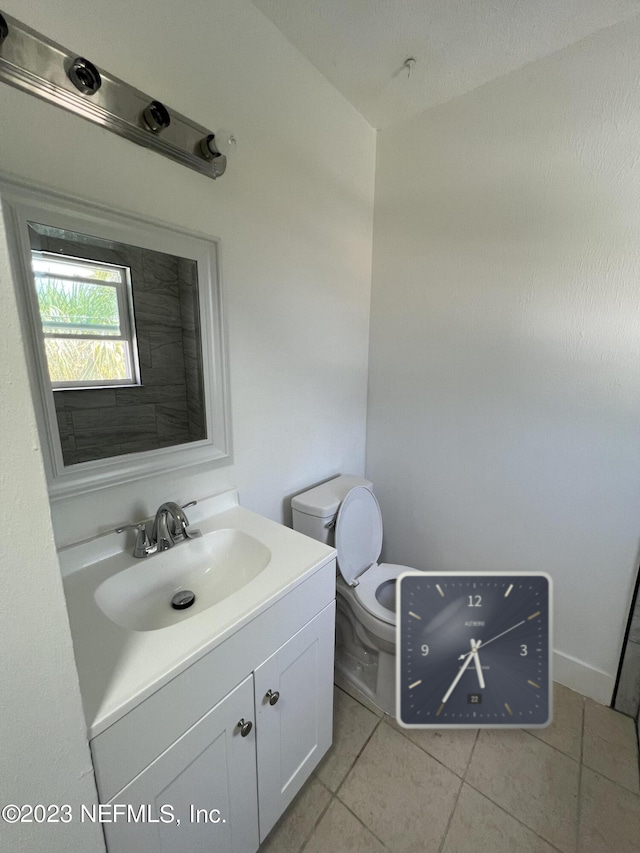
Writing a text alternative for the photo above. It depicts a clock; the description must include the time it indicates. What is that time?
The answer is 5:35:10
